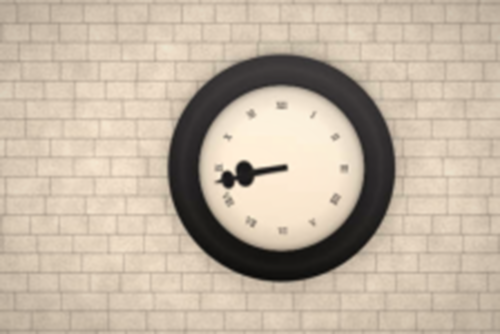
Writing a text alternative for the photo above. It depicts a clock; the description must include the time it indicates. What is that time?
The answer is 8:43
